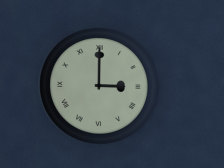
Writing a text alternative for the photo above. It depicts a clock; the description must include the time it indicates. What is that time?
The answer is 3:00
